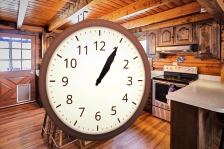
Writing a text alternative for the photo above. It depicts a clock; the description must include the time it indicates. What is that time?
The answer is 1:05
